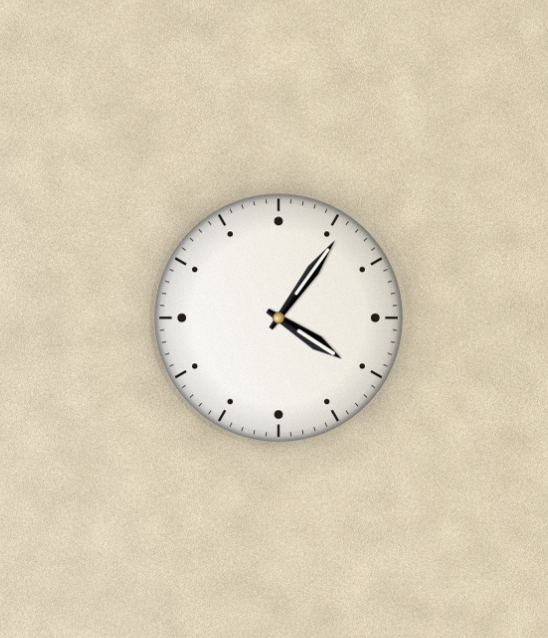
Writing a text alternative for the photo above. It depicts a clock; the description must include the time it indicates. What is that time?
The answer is 4:06
